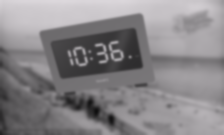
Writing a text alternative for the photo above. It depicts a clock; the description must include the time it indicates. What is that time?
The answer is 10:36
